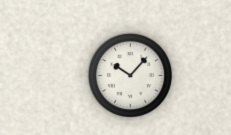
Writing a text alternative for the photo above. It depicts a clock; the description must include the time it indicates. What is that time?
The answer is 10:07
